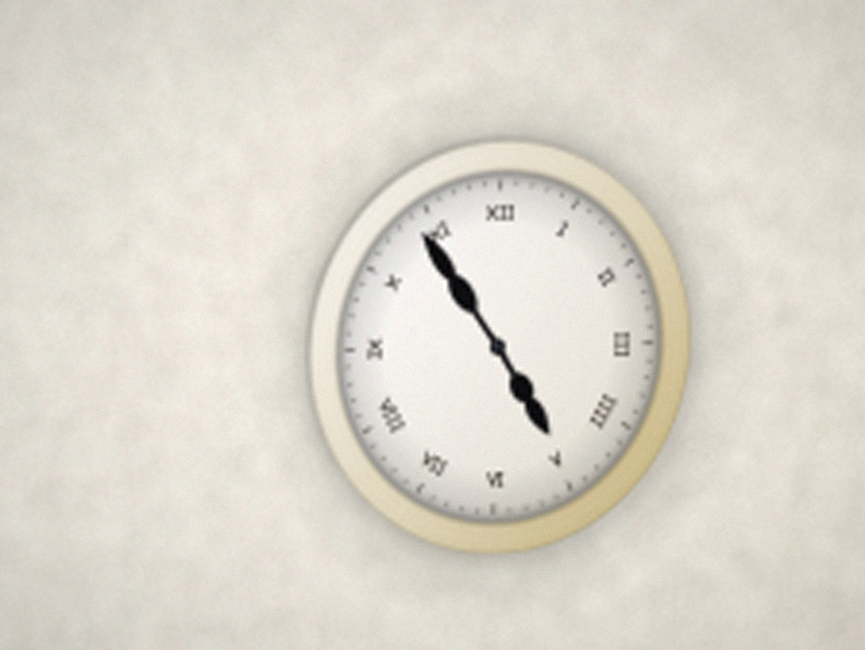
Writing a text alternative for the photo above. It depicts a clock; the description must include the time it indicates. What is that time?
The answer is 4:54
